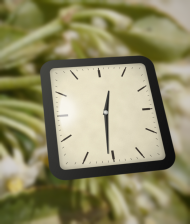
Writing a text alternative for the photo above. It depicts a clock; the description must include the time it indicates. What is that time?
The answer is 12:31
